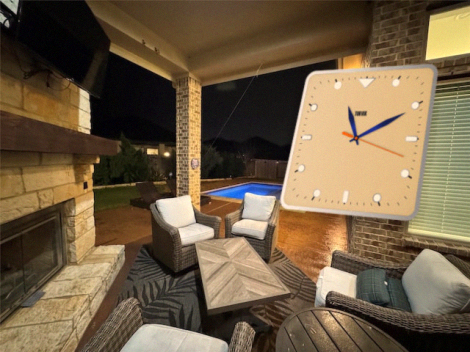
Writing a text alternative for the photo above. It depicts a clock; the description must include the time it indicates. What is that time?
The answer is 11:10:18
